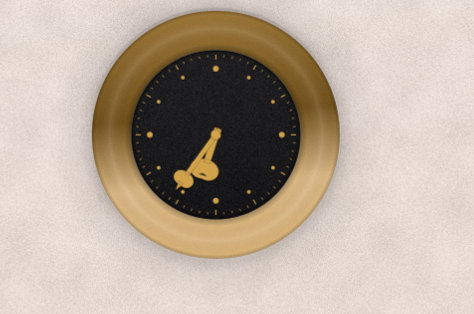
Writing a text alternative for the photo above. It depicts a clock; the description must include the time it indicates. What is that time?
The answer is 6:36
